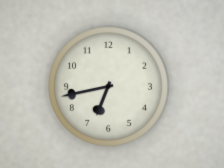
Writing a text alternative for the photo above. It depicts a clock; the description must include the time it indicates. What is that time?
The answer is 6:43
